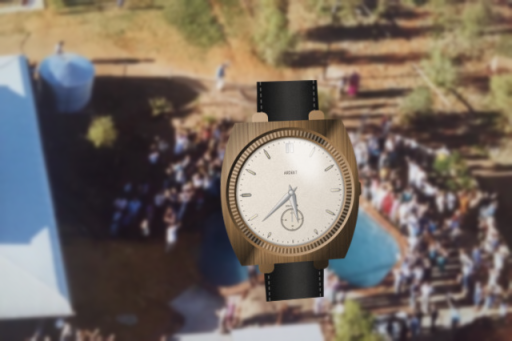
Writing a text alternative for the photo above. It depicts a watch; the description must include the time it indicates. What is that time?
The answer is 5:38
